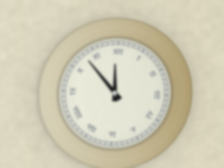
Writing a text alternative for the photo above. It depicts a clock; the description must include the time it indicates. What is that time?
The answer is 11:53
